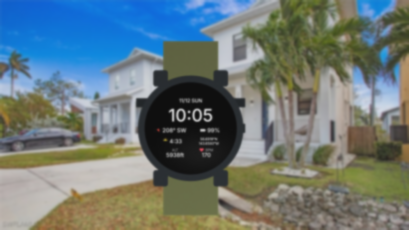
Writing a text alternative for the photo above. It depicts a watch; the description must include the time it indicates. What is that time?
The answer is 10:05
